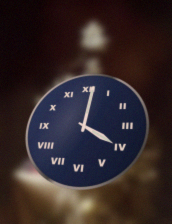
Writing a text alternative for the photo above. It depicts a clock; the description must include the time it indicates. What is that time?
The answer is 4:01
